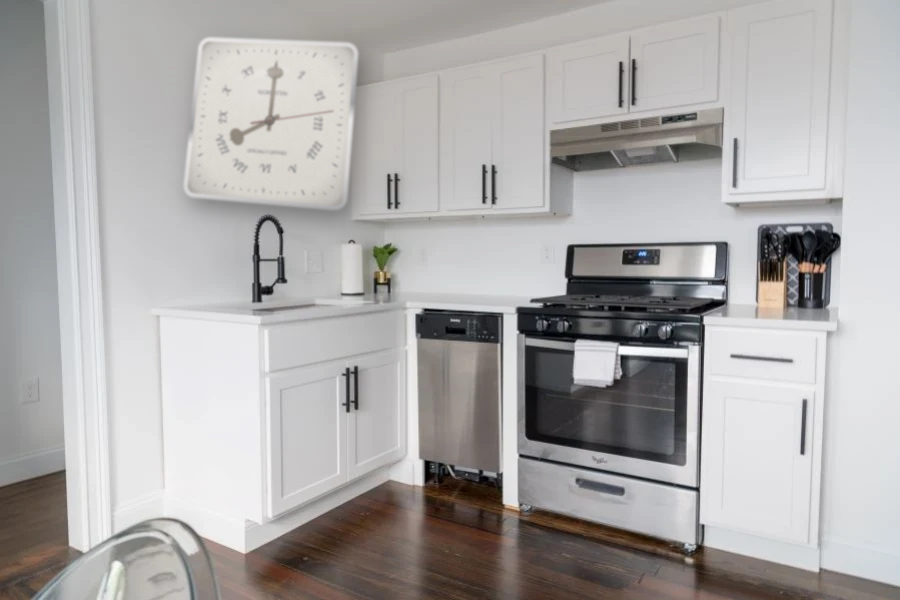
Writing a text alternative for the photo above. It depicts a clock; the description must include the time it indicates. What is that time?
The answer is 8:00:13
